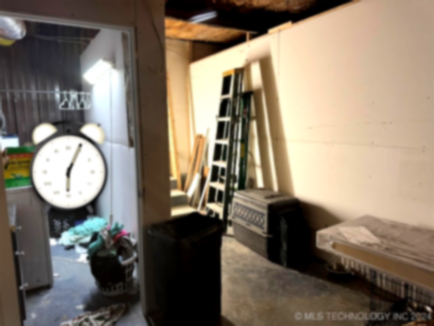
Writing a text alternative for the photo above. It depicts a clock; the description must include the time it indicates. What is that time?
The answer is 6:04
